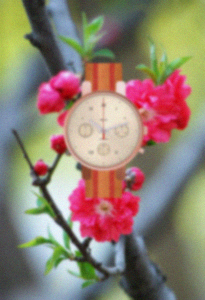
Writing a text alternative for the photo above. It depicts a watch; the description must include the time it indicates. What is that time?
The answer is 10:12
